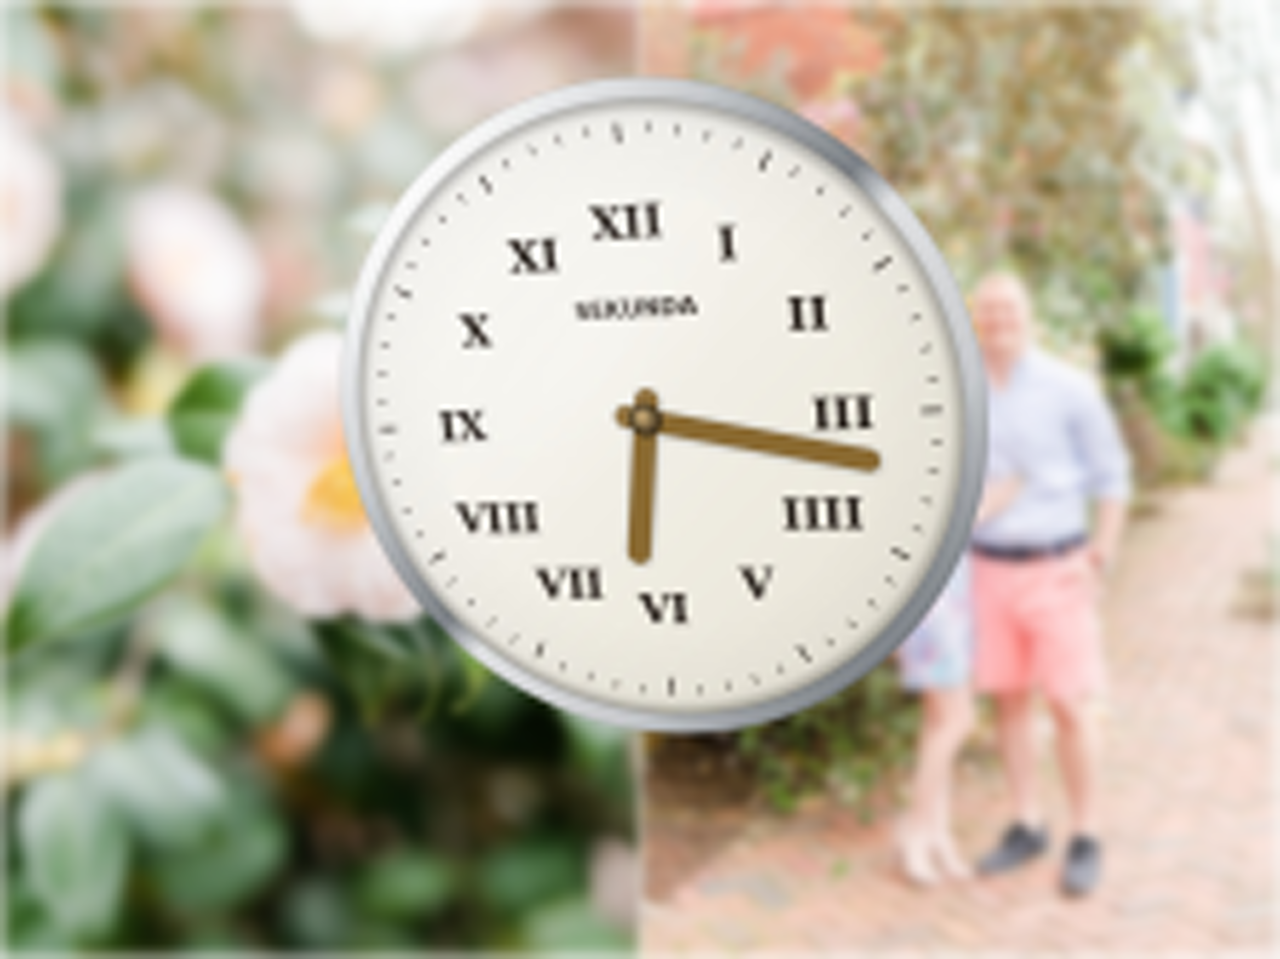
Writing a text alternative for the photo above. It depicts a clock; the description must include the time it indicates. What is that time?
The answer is 6:17
